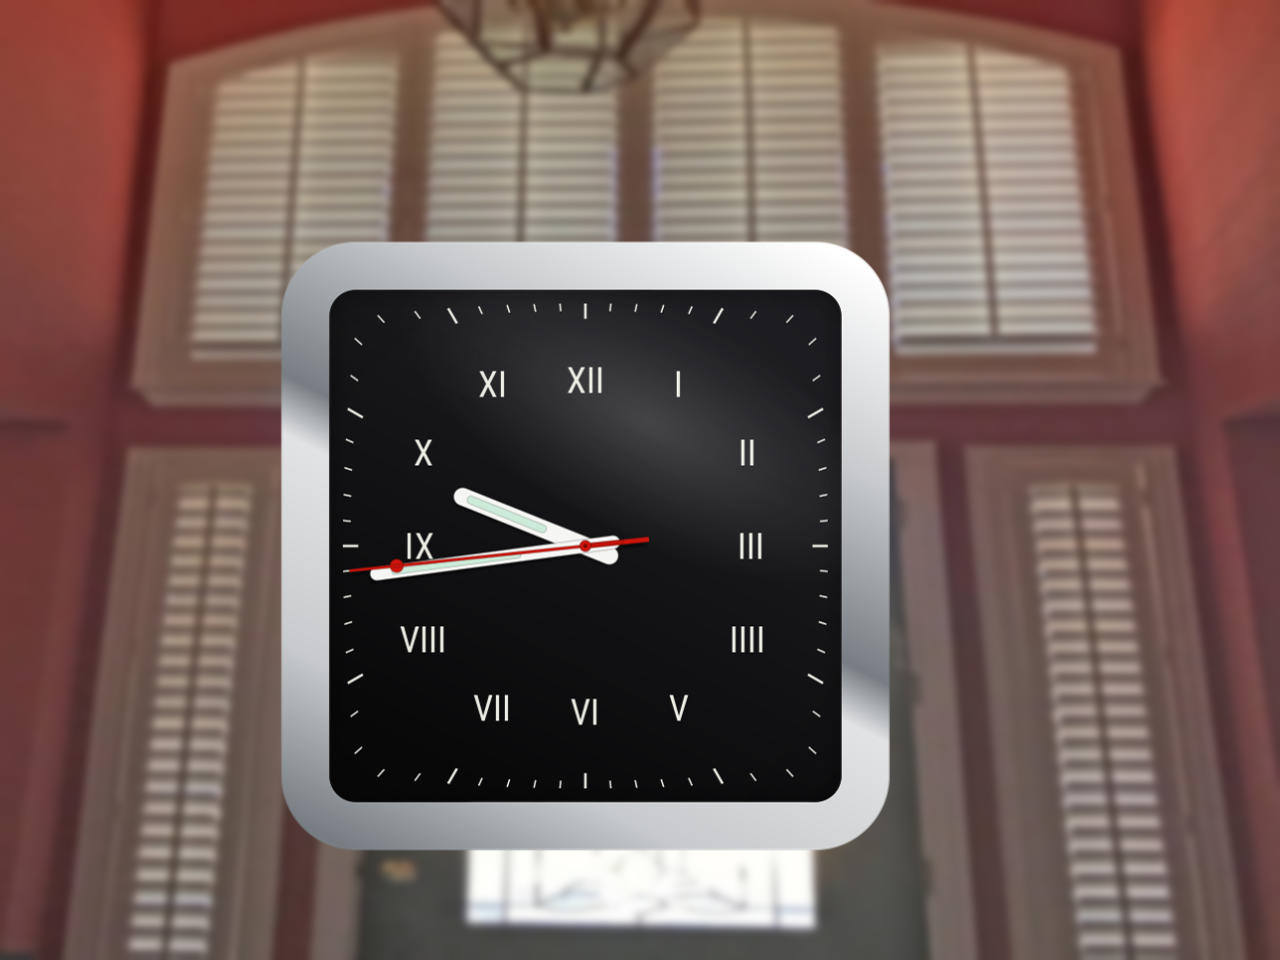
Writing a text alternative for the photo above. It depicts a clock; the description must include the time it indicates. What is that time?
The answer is 9:43:44
